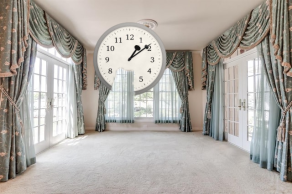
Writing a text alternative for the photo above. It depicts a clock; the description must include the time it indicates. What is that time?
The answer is 1:09
